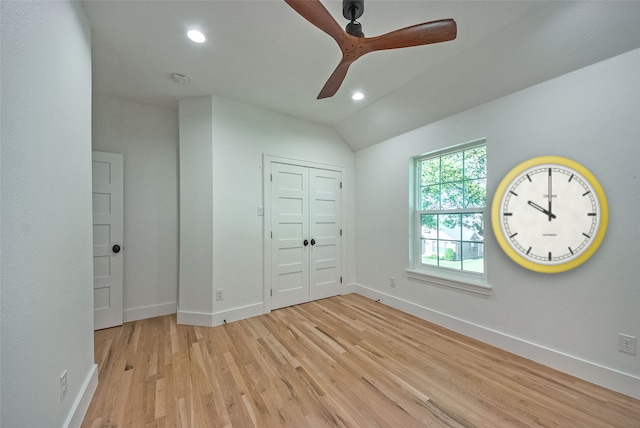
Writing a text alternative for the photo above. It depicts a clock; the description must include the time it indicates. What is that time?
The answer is 10:00
